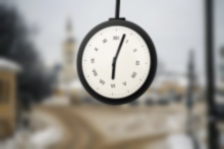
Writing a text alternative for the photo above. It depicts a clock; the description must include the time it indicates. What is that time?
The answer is 6:03
